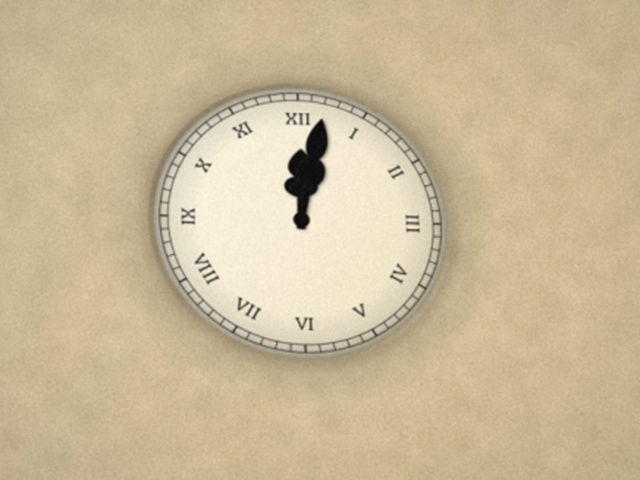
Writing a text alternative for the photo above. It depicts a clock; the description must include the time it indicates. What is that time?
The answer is 12:02
